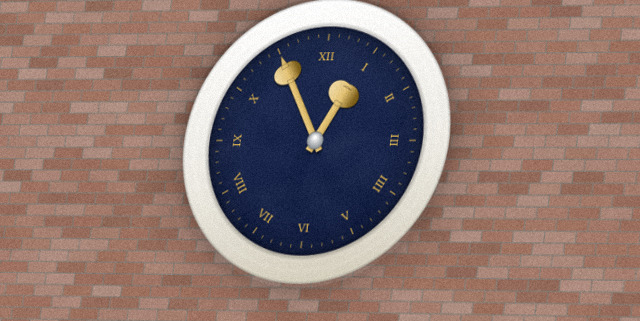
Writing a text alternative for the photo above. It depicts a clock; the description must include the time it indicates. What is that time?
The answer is 12:55
